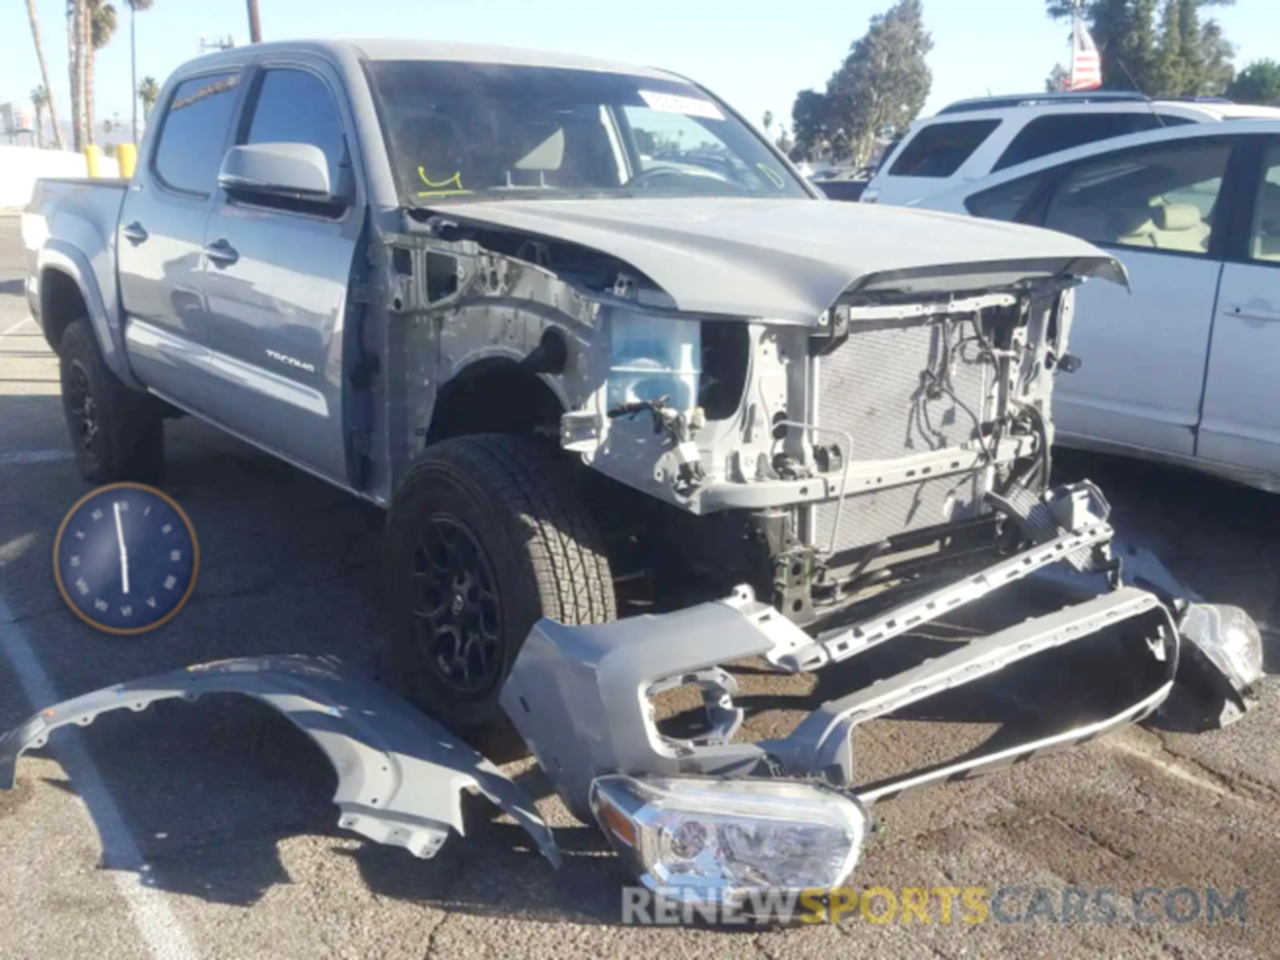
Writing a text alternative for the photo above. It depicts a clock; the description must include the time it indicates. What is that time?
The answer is 5:59
